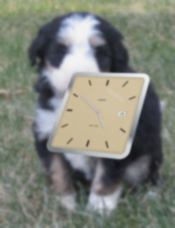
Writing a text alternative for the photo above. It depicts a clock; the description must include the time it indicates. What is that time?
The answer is 4:51
